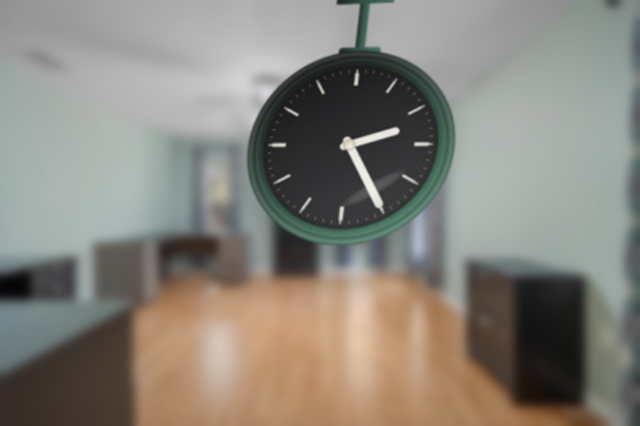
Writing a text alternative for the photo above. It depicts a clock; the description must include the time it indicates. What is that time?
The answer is 2:25
